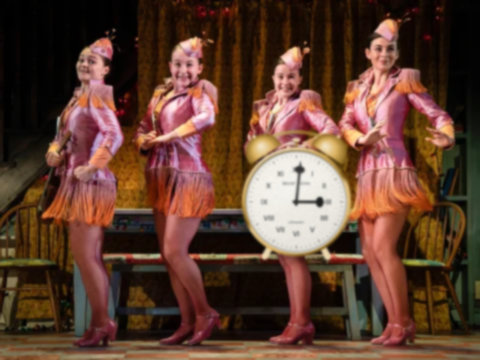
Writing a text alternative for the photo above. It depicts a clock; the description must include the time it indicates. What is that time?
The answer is 3:01
